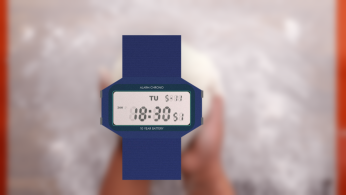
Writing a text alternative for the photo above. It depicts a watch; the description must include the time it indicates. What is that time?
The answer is 18:30:51
